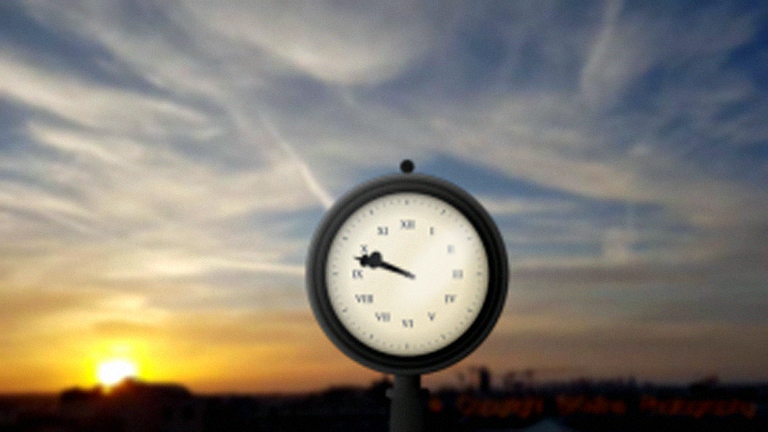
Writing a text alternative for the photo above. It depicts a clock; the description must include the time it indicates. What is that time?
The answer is 9:48
